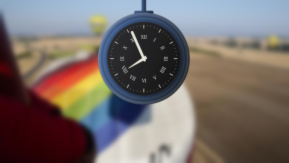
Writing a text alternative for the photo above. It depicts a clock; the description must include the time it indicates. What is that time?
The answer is 7:56
